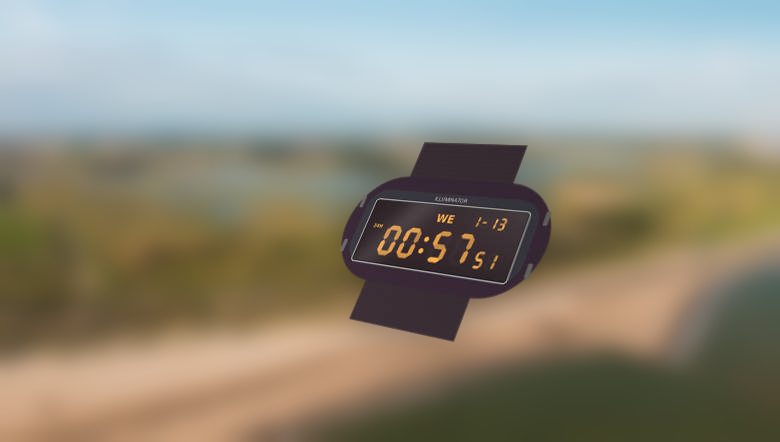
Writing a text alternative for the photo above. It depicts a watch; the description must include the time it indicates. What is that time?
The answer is 0:57:51
